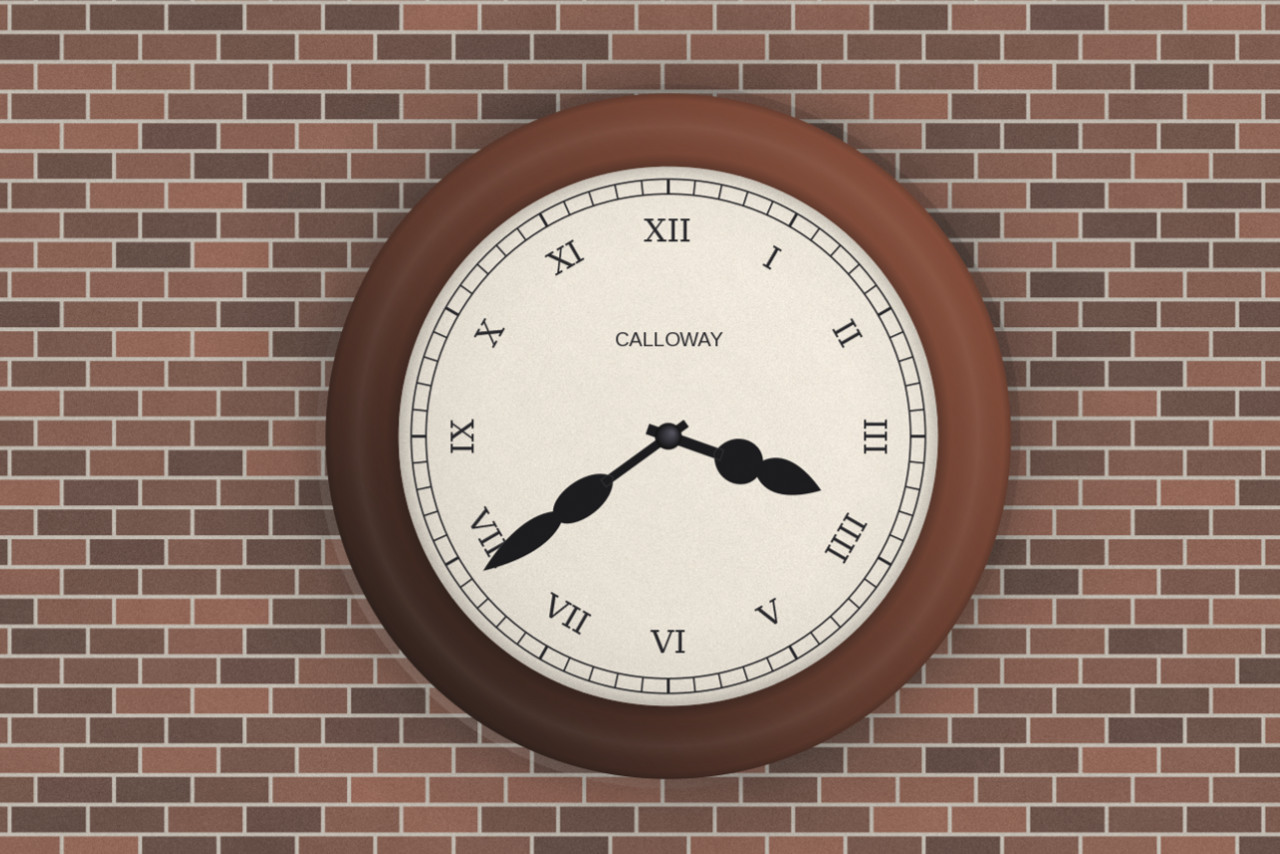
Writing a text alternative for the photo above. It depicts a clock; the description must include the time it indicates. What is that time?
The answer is 3:39
